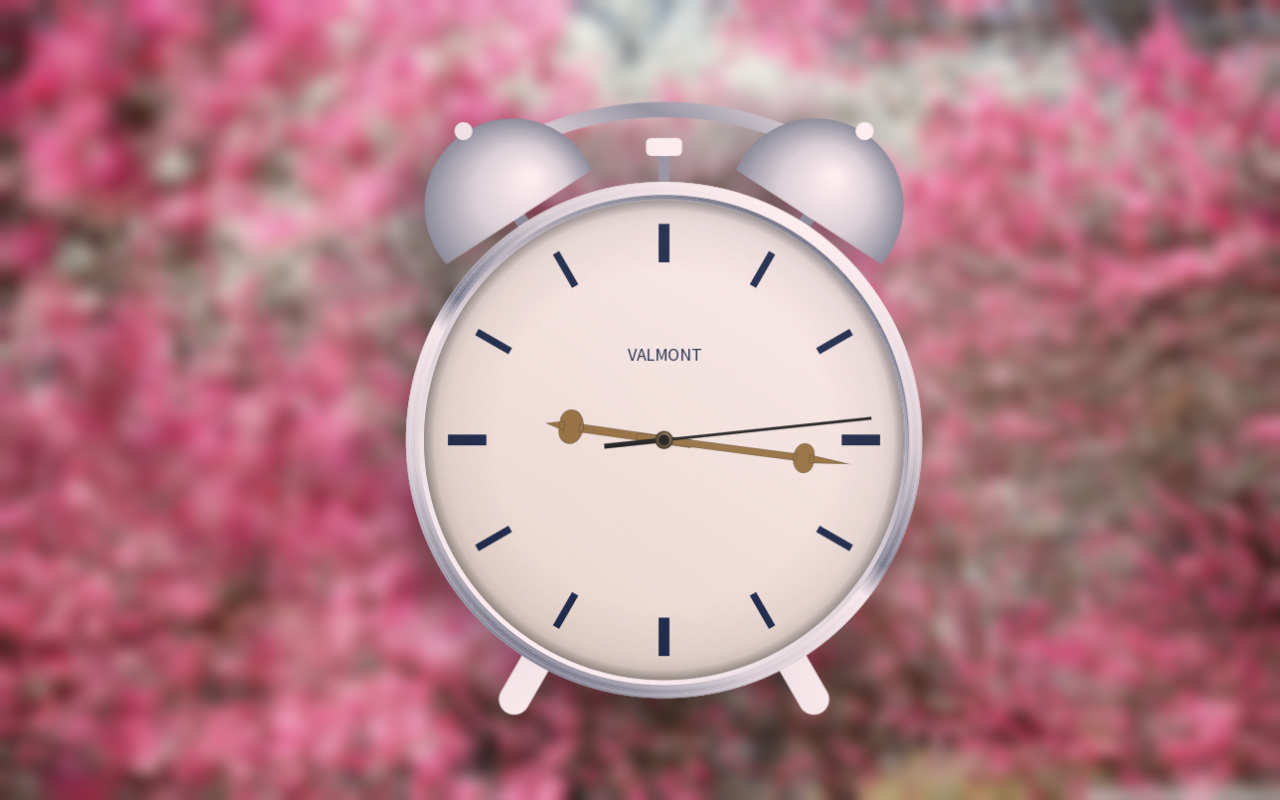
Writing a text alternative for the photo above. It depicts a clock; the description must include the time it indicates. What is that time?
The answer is 9:16:14
